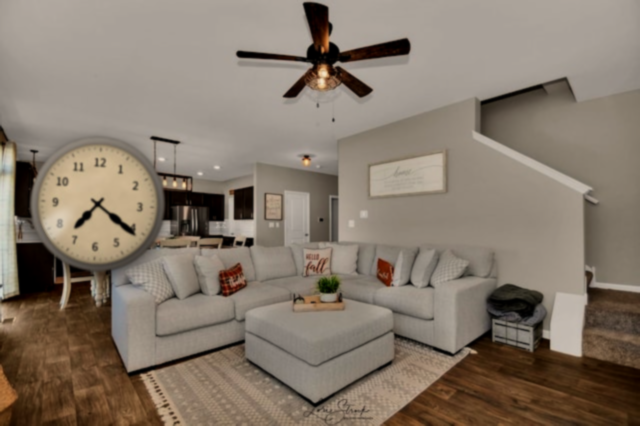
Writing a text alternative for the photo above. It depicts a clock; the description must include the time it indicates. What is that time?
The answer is 7:21
